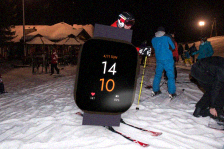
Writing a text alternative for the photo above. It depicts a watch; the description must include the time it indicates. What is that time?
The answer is 14:10
